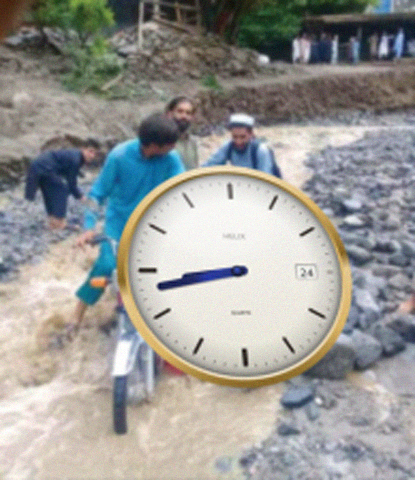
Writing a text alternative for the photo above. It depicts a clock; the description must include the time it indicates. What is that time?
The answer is 8:43
